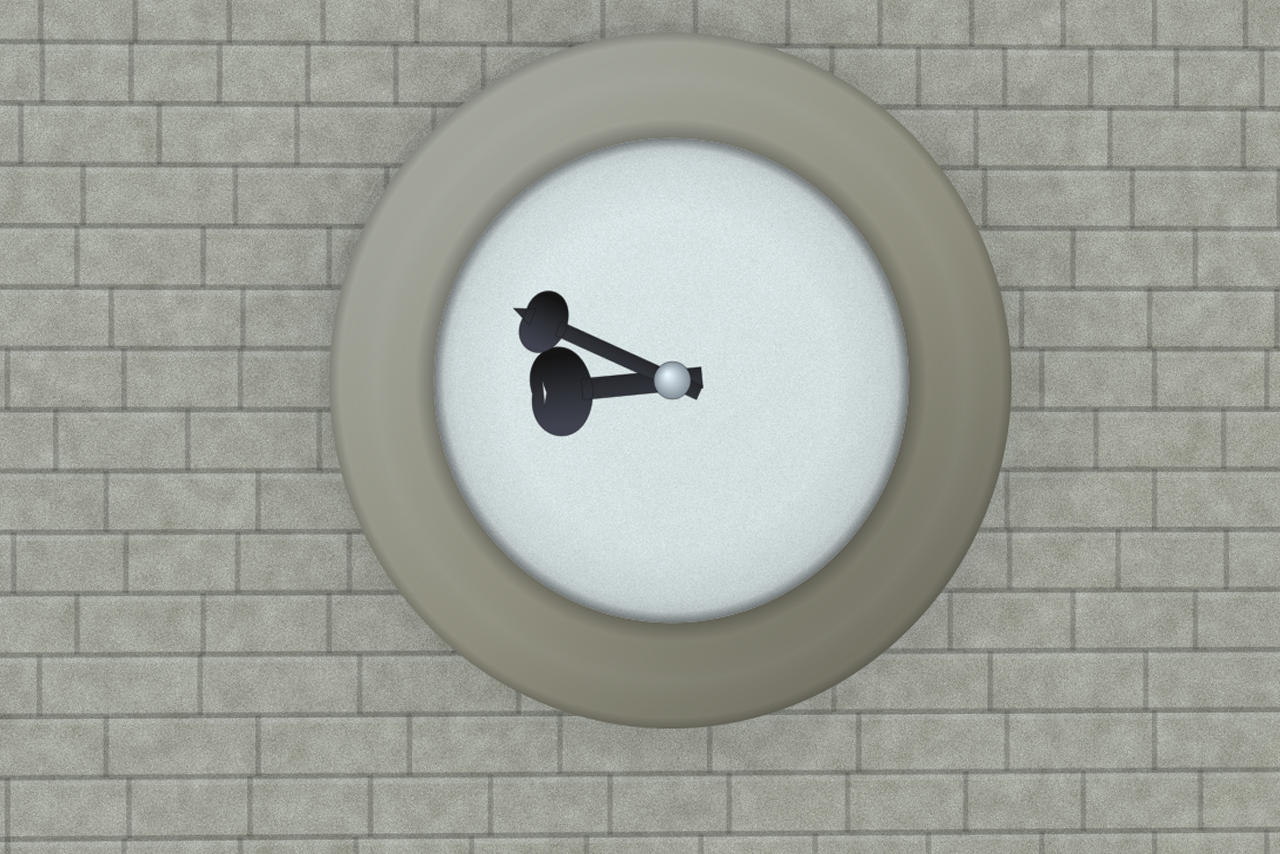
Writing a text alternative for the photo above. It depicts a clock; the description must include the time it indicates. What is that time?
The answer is 8:49
